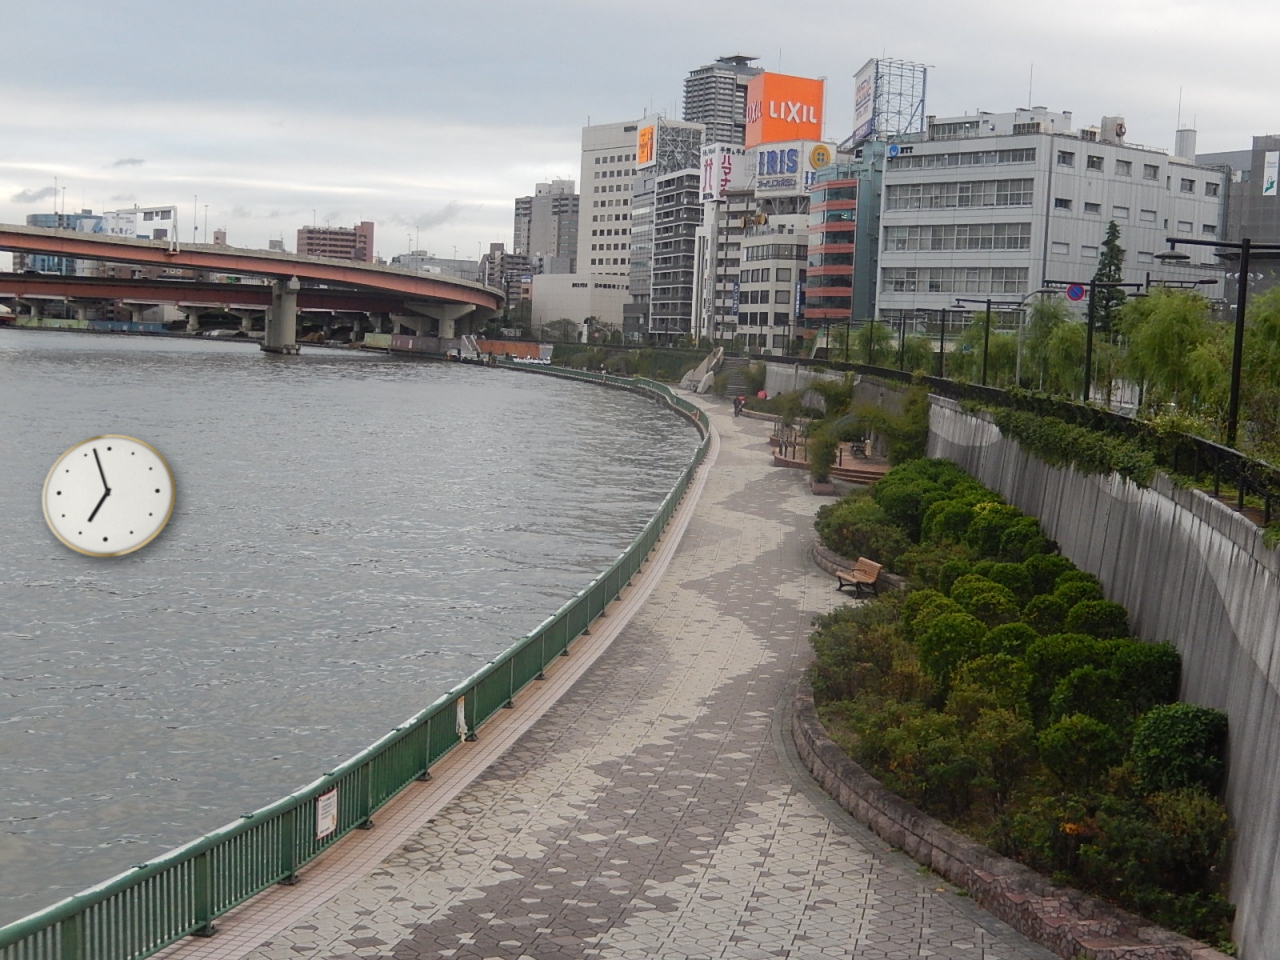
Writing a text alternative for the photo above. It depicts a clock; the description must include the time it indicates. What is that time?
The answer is 6:57
